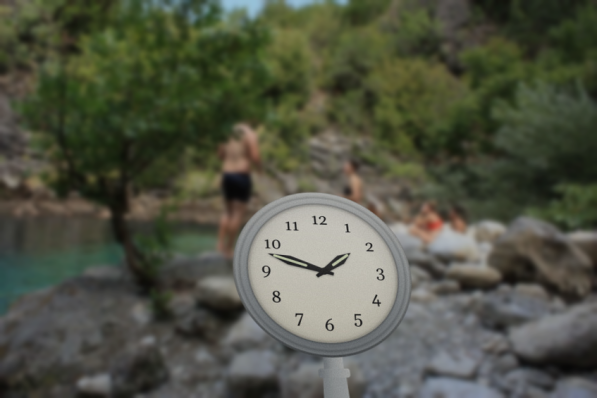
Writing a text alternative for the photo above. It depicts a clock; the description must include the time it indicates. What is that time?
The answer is 1:48
